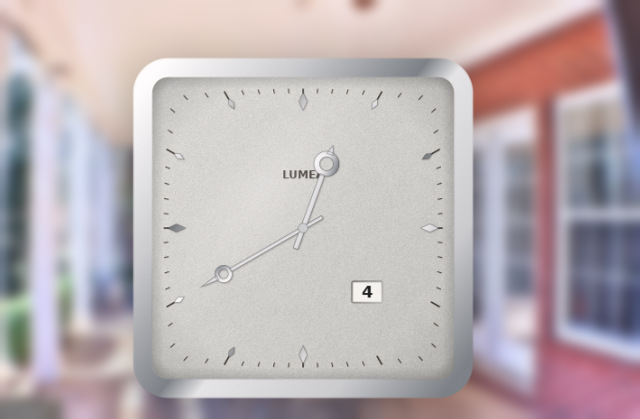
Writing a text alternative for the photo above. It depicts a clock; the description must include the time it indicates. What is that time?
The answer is 12:40
